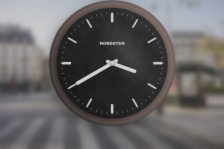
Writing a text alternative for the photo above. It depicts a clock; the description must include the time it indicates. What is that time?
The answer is 3:40
